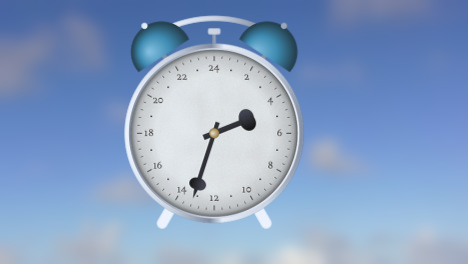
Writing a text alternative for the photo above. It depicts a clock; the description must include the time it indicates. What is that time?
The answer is 4:33
